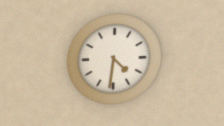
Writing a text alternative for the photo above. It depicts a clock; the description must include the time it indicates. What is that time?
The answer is 4:31
